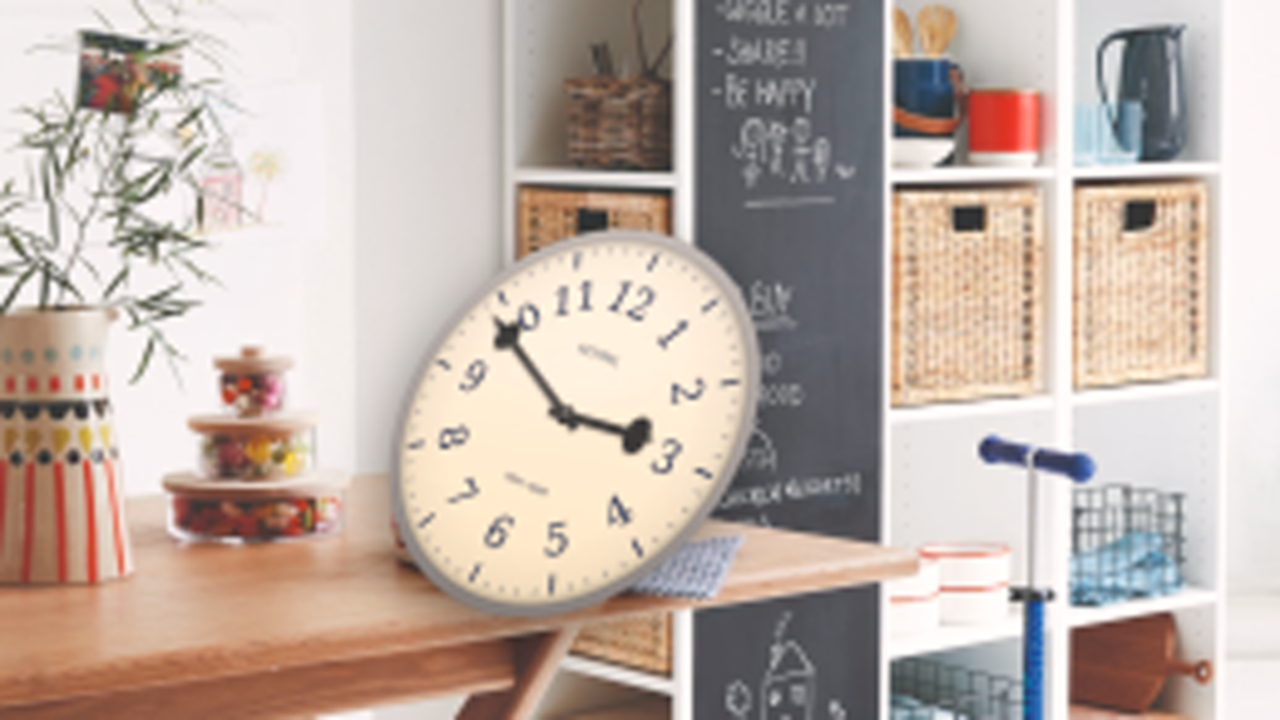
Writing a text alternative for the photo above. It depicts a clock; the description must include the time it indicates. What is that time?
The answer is 2:49
